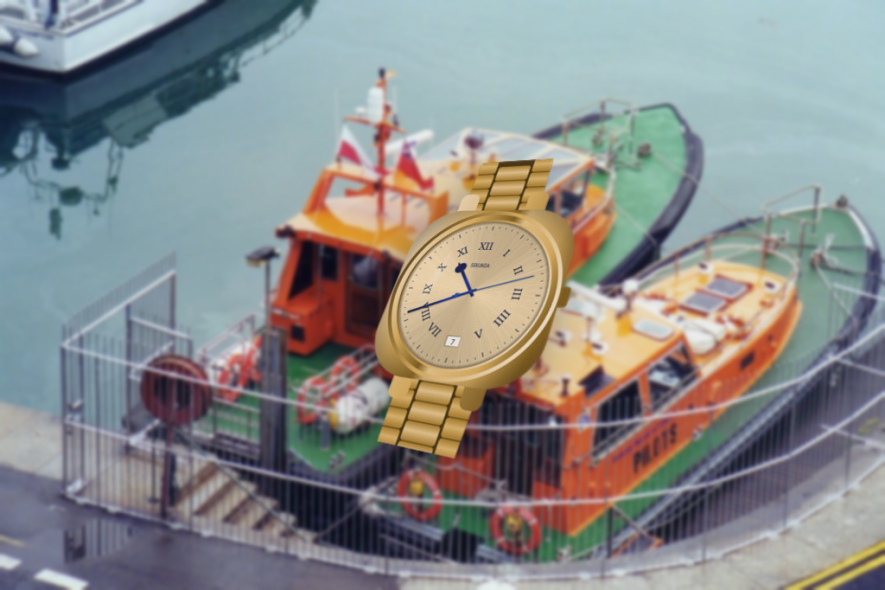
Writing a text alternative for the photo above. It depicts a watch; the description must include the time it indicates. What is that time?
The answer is 10:41:12
